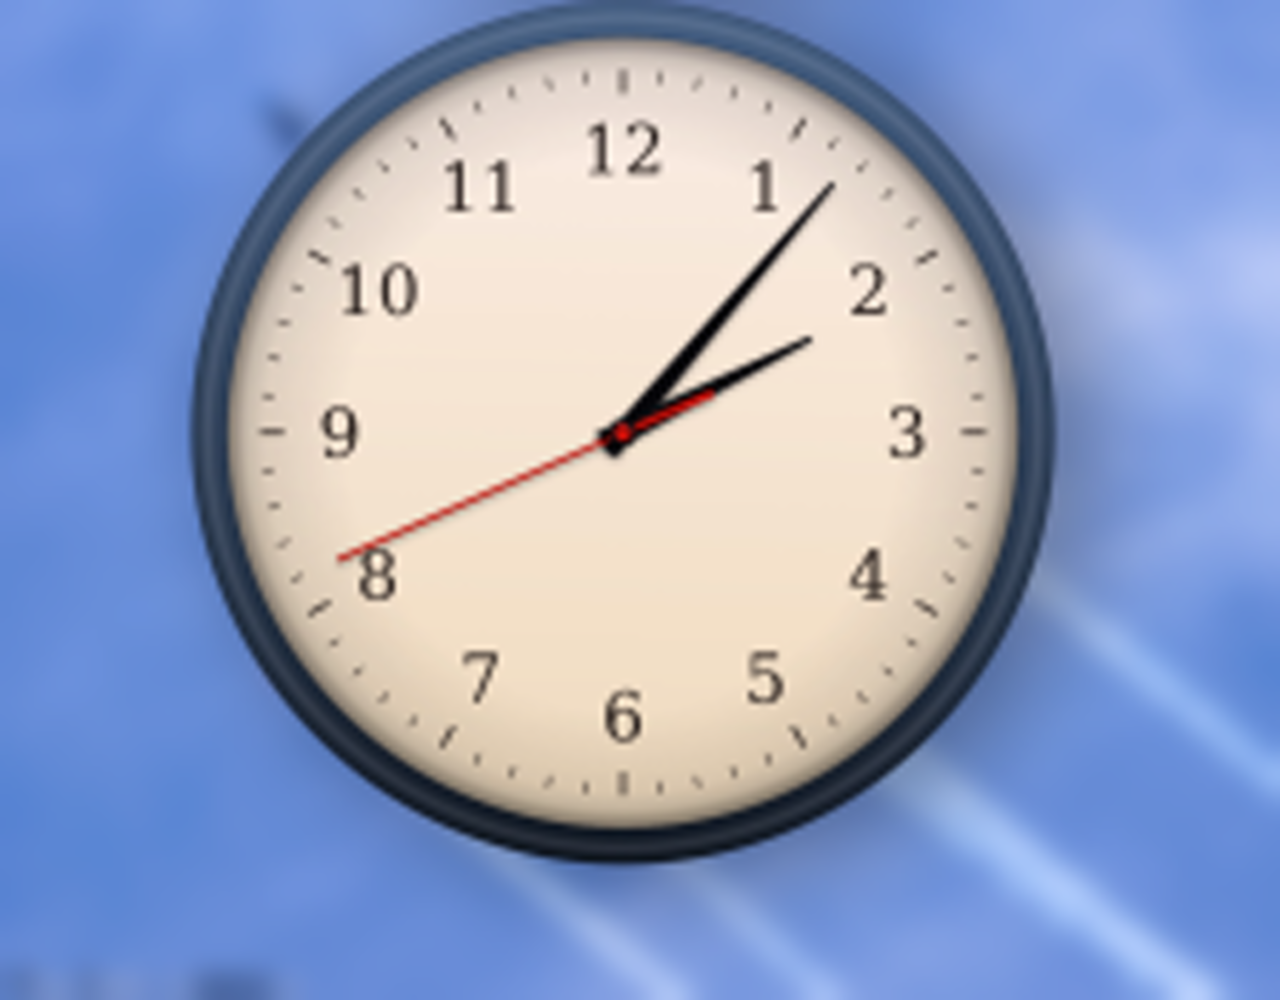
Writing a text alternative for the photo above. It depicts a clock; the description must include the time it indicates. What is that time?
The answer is 2:06:41
